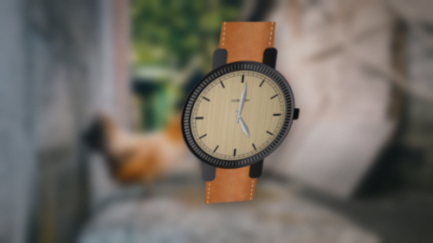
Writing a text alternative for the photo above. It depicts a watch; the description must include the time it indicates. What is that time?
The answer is 5:01
